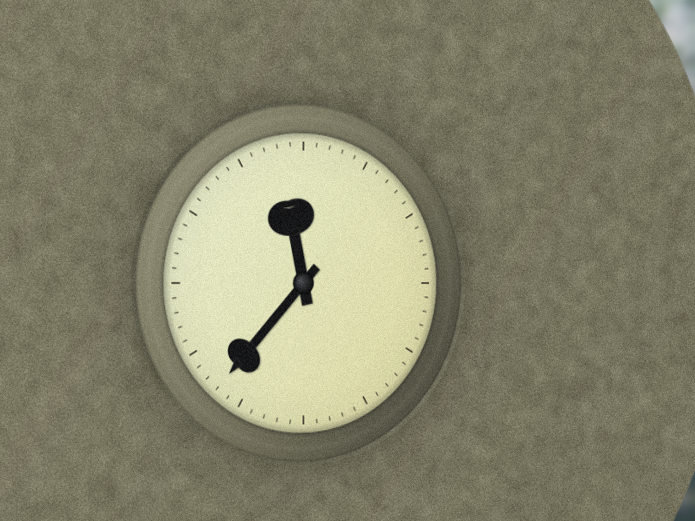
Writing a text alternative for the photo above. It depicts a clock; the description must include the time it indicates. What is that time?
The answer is 11:37
